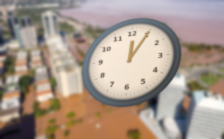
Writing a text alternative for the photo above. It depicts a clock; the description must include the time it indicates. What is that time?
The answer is 12:05
